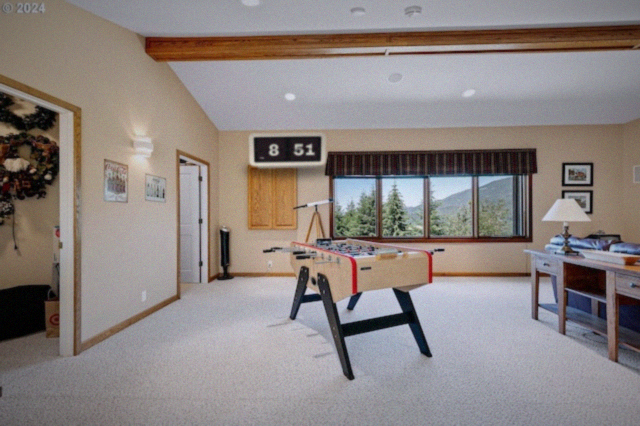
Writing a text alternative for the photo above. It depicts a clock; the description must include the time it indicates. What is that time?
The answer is 8:51
